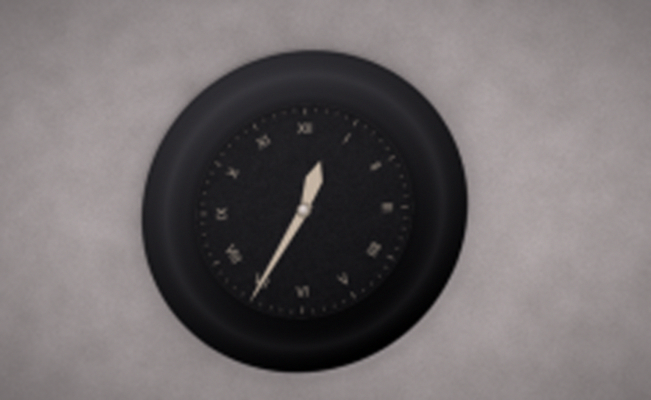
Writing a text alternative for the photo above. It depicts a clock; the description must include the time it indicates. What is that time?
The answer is 12:35
